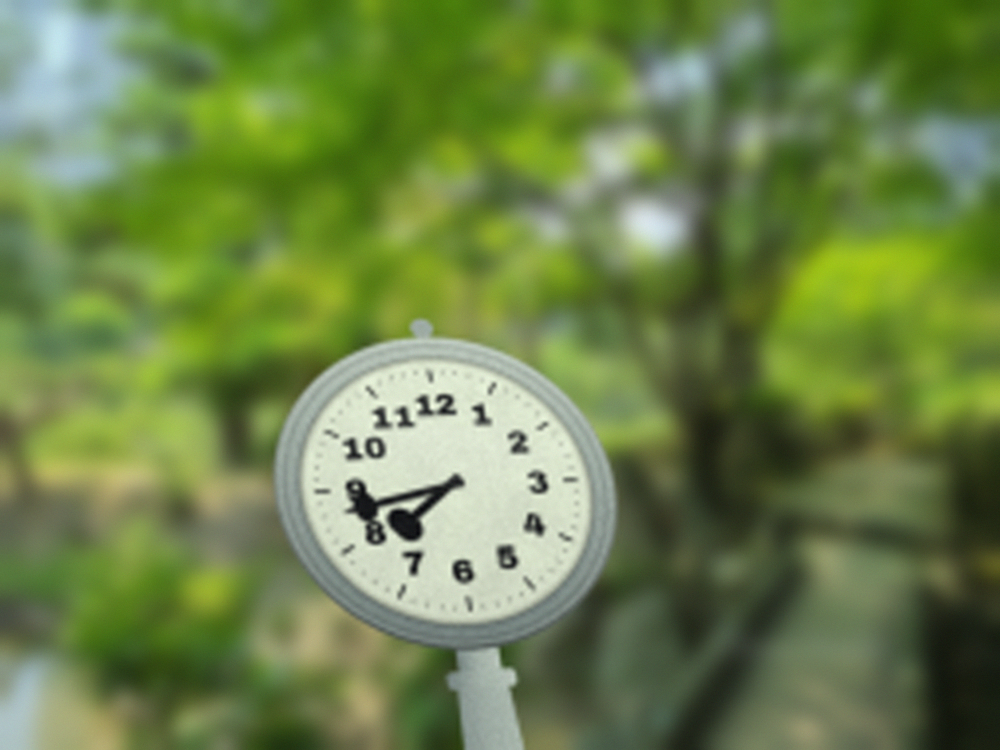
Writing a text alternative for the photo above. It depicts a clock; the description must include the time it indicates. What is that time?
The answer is 7:43
